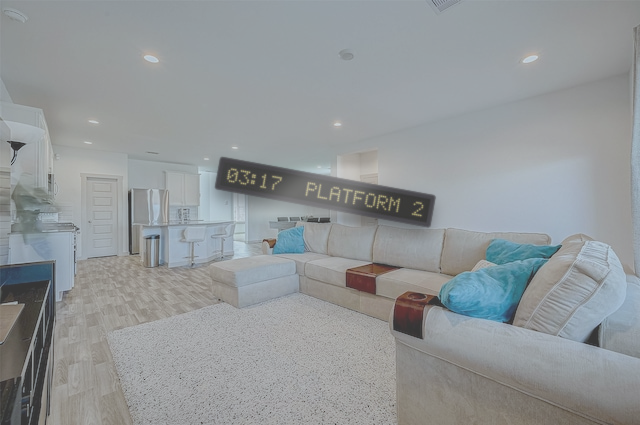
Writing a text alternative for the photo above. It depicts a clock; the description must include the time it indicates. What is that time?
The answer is 3:17
